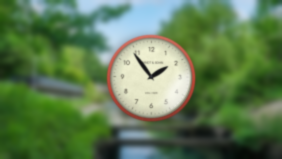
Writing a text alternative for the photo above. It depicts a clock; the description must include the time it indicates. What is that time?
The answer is 1:54
